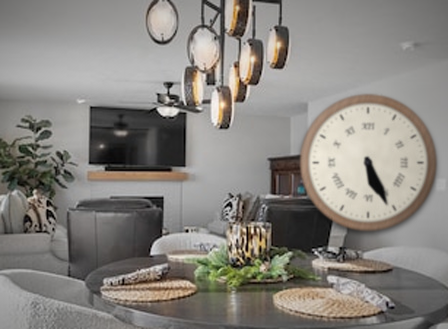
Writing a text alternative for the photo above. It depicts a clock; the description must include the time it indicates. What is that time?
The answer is 5:26
